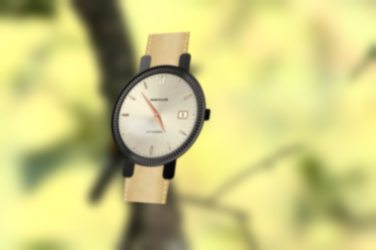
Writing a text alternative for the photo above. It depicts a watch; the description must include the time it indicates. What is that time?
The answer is 4:53
